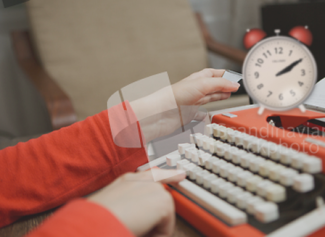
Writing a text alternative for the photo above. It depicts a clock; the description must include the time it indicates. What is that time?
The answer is 2:10
